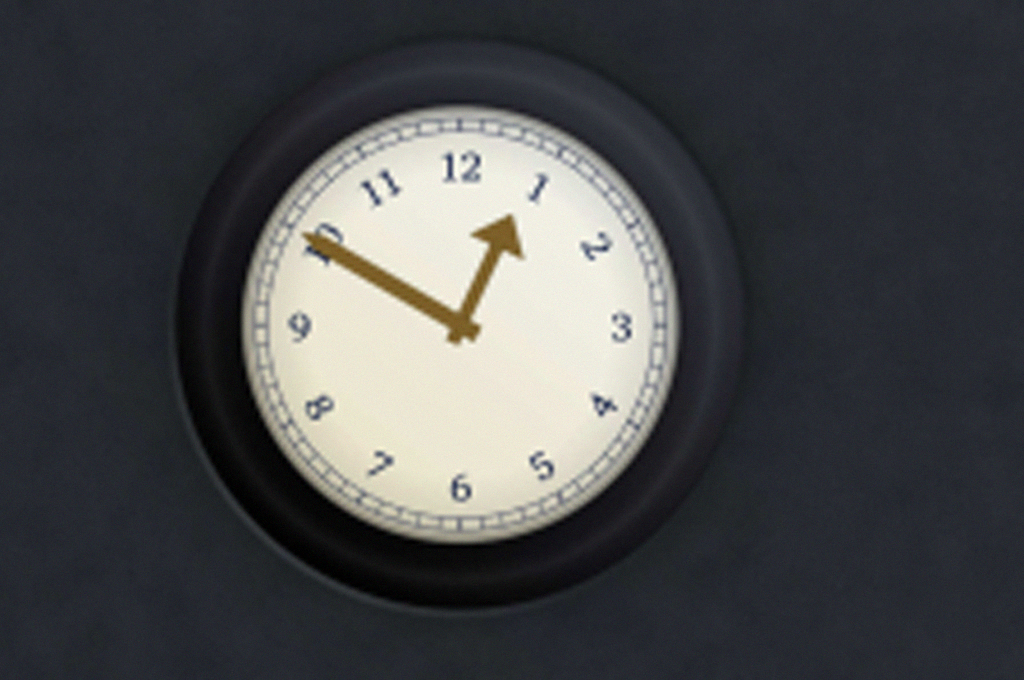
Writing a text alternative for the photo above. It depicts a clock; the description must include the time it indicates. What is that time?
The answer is 12:50
